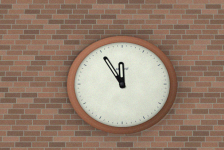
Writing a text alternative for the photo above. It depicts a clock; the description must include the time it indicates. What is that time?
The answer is 11:55
